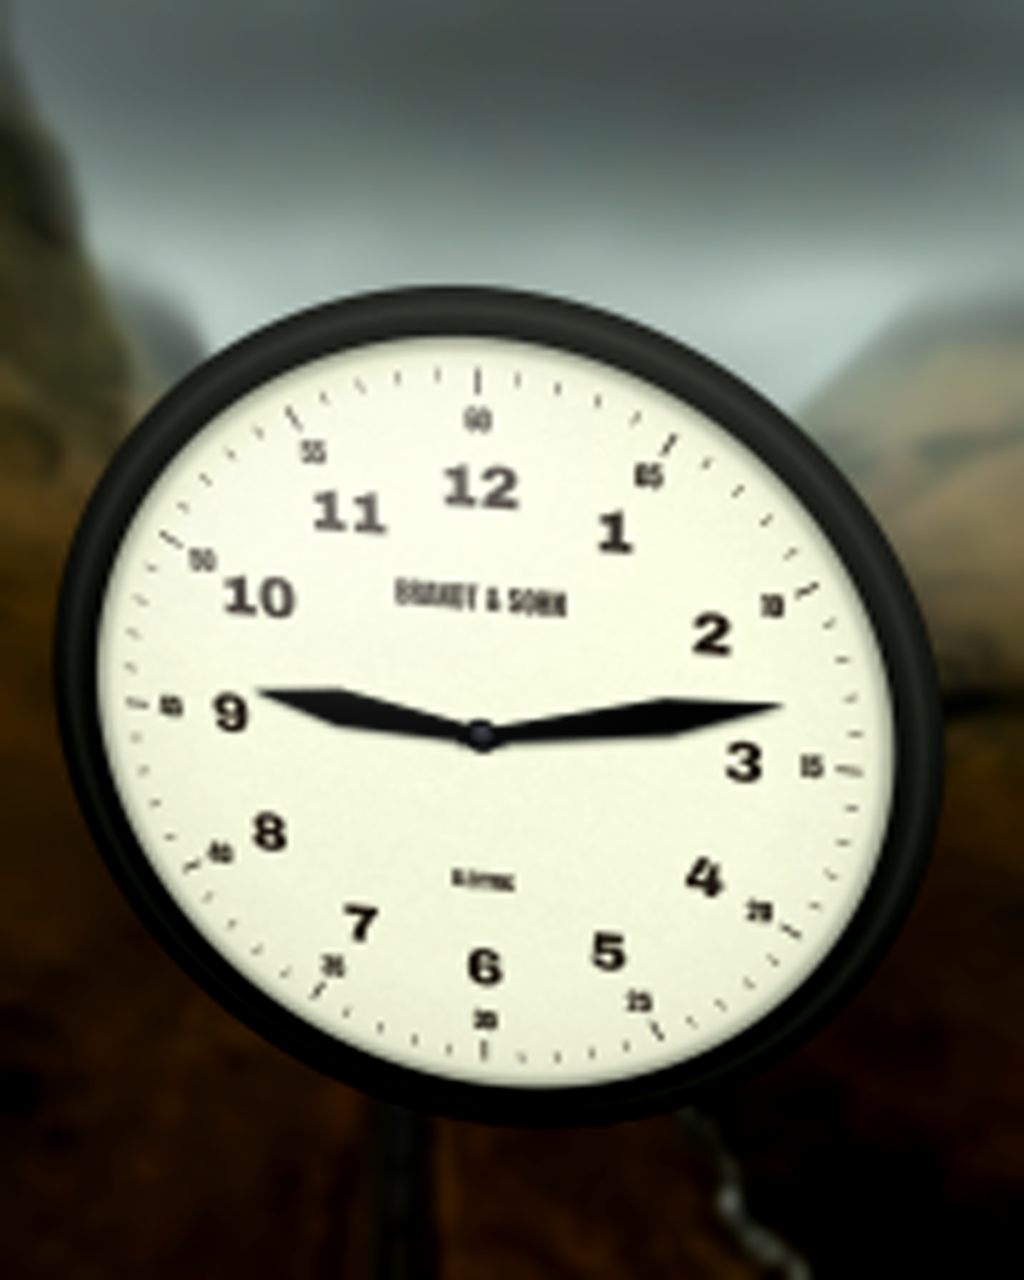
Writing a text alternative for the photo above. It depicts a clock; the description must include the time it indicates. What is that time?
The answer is 9:13
